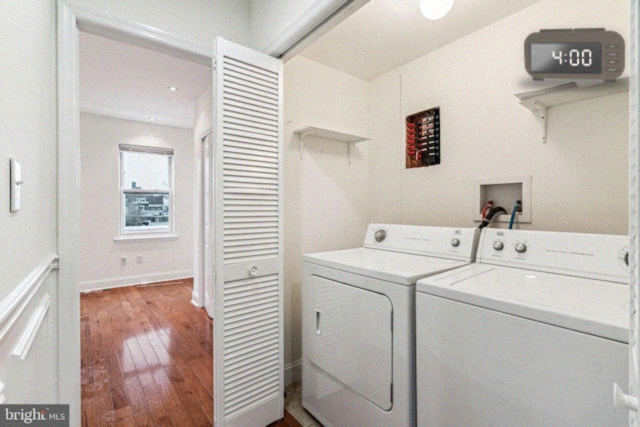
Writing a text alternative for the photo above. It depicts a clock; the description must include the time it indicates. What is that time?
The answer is 4:00
